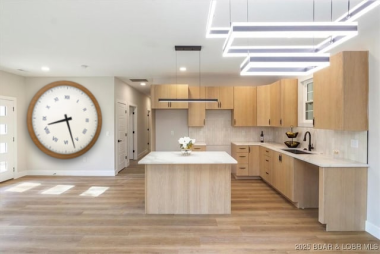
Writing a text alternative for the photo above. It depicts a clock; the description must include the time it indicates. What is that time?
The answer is 8:27
